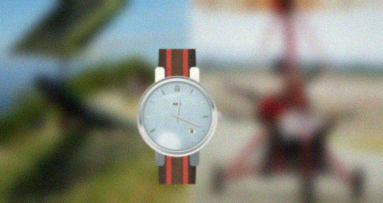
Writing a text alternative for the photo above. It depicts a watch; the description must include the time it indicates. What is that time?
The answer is 12:19
